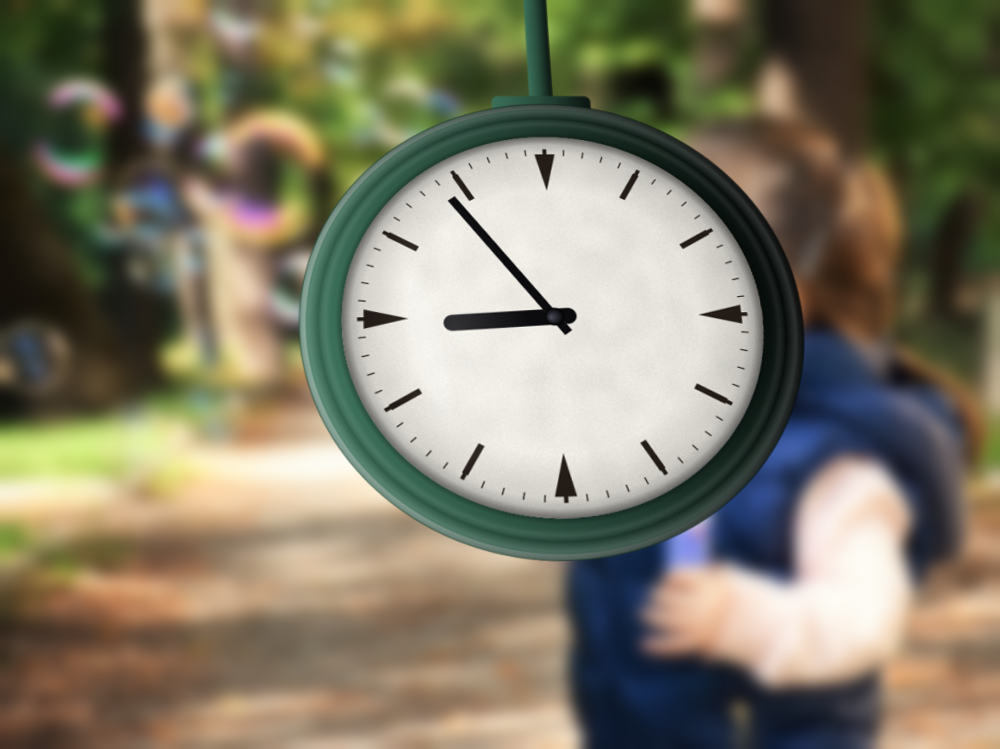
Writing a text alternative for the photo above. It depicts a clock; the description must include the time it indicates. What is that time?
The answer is 8:54
